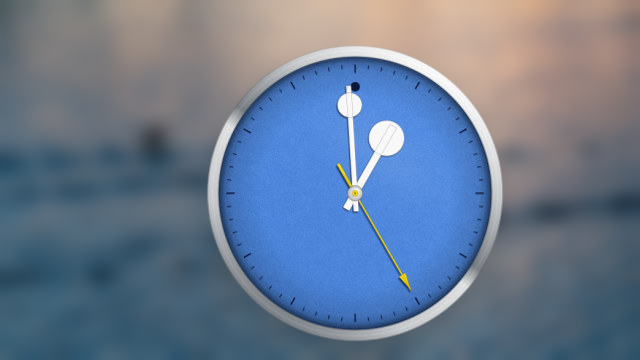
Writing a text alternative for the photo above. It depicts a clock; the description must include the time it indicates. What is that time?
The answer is 12:59:25
